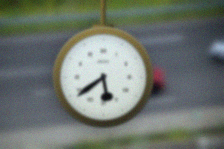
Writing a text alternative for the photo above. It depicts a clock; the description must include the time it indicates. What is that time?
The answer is 5:39
